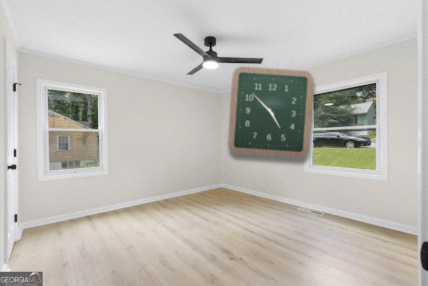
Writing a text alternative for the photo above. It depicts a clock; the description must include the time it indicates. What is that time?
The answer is 4:52
